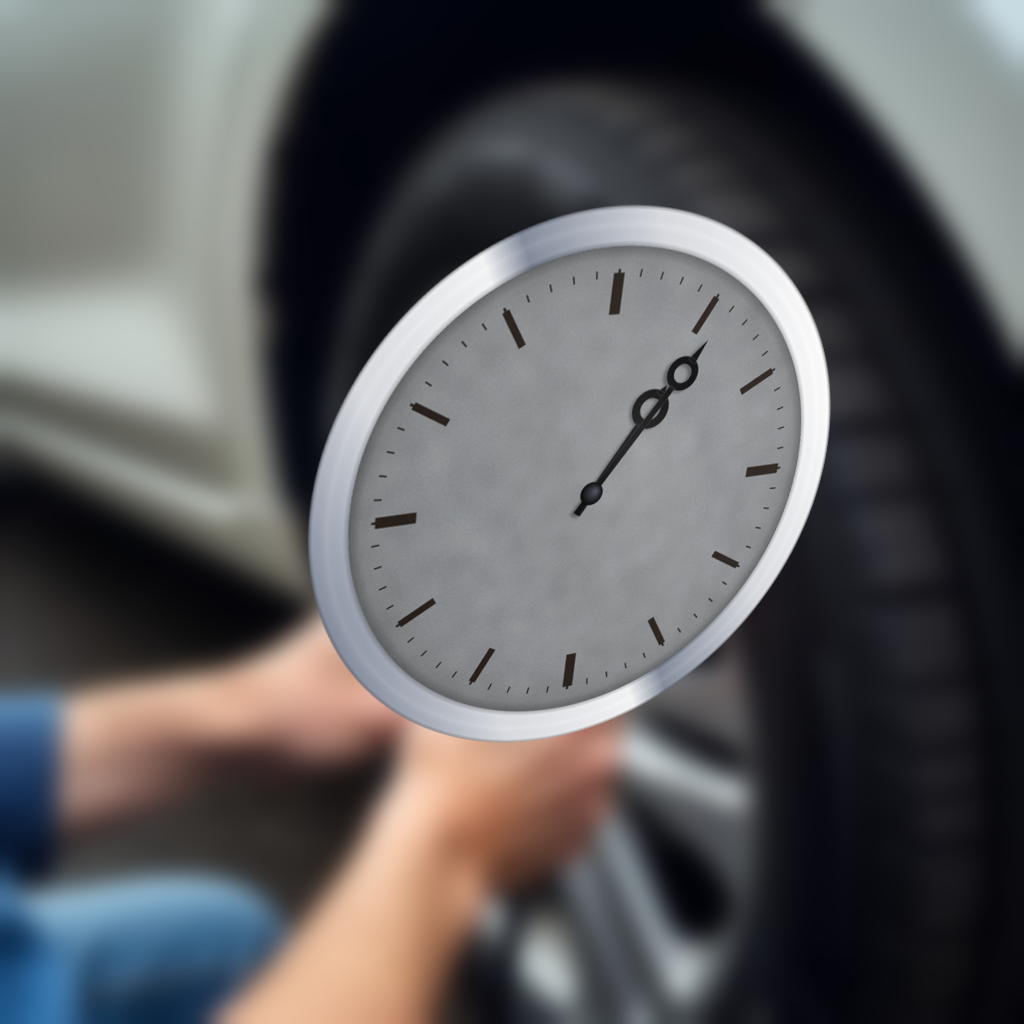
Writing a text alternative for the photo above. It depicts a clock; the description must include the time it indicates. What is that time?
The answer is 1:06
